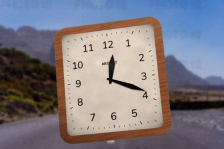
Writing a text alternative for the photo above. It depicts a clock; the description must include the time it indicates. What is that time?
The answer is 12:19
